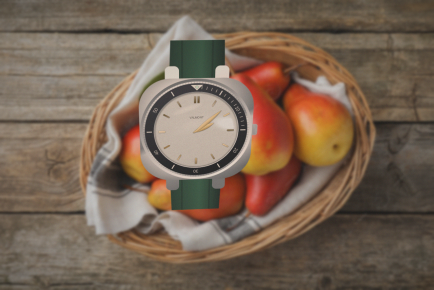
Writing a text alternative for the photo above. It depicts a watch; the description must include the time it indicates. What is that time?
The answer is 2:08
